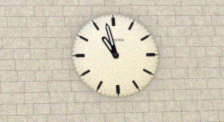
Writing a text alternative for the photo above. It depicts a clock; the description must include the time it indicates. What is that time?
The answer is 10:58
